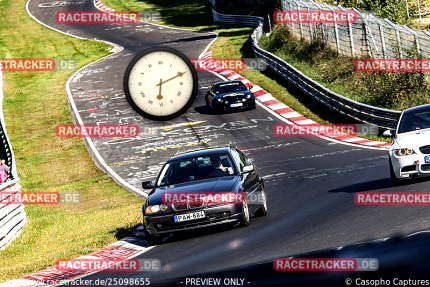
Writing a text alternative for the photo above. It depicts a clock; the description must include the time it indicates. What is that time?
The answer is 6:11
